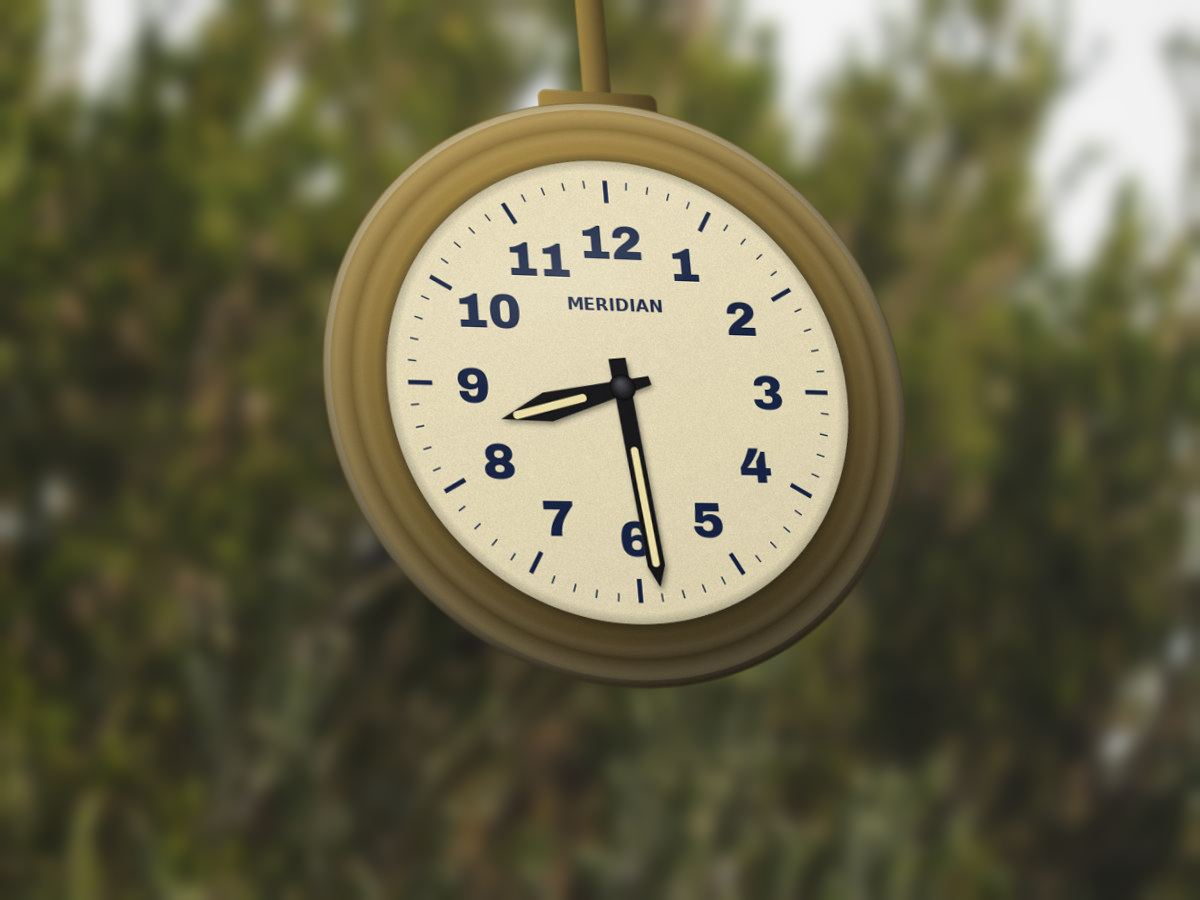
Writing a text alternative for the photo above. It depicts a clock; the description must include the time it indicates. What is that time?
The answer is 8:29
